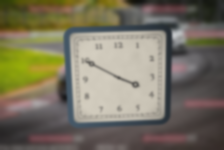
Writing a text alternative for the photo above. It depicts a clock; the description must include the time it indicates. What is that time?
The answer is 3:50
